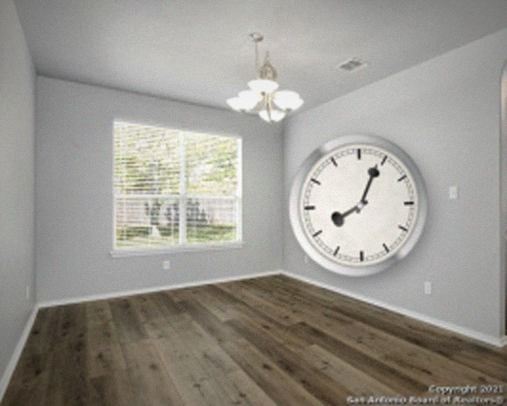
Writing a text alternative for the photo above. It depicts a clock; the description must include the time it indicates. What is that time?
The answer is 8:04
